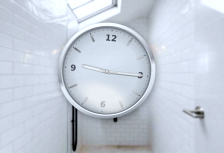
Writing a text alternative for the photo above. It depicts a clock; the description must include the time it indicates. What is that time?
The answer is 9:15
